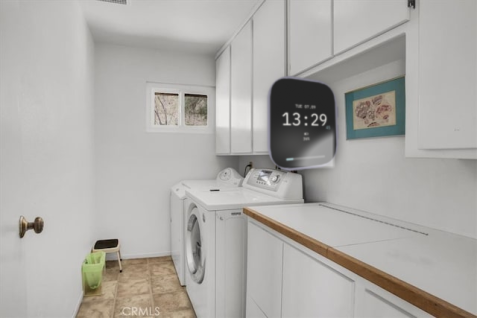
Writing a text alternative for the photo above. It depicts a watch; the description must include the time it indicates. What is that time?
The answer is 13:29
